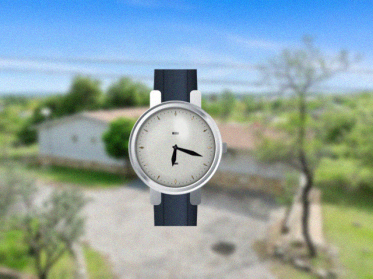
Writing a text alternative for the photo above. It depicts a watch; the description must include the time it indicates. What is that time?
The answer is 6:18
